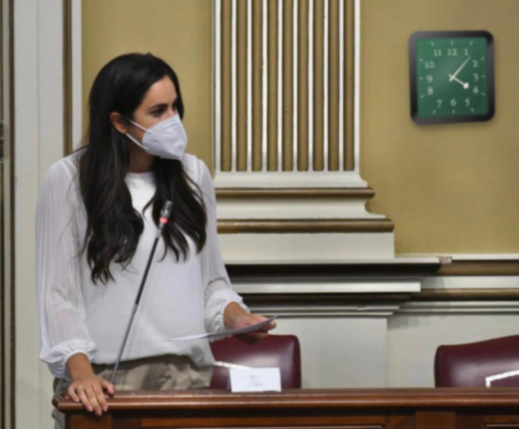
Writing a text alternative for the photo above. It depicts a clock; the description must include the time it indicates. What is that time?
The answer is 4:07
